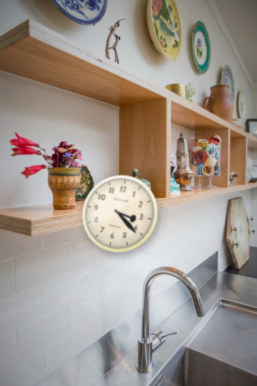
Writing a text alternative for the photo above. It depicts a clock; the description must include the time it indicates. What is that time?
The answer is 3:21
